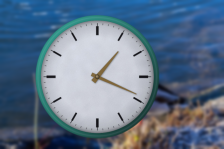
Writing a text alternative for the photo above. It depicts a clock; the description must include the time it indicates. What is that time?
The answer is 1:19
